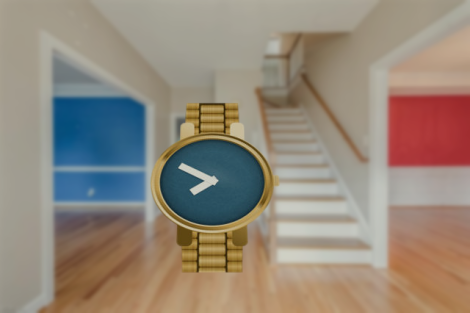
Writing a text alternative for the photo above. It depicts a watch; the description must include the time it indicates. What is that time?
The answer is 7:50
